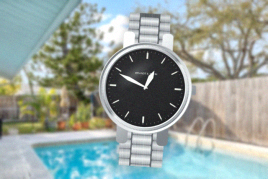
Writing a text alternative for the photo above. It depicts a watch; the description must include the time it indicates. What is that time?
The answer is 12:49
